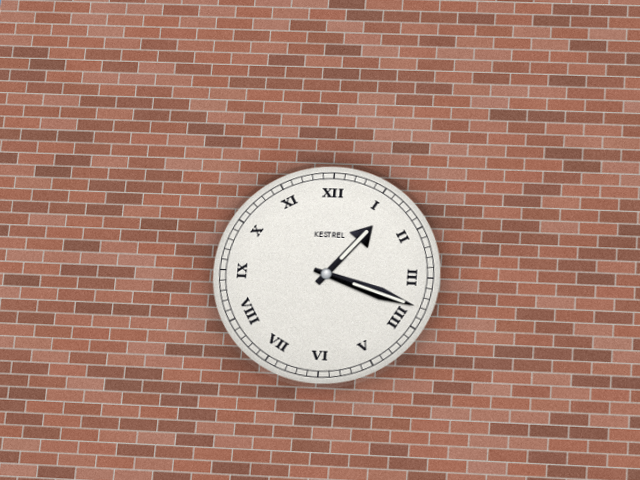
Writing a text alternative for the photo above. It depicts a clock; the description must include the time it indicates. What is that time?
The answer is 1:18
